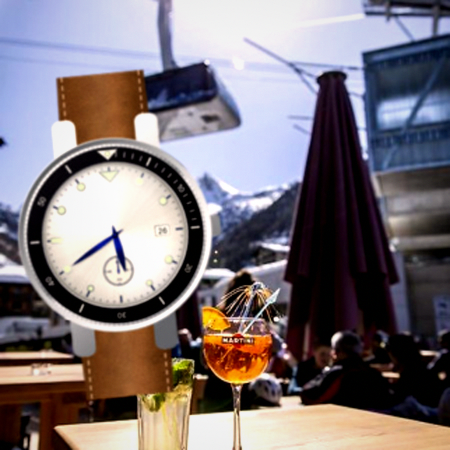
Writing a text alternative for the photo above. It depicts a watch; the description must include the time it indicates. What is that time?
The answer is 5:40
